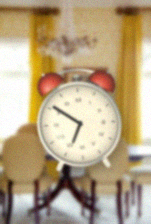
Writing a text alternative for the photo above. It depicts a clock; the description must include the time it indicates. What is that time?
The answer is 6:51
